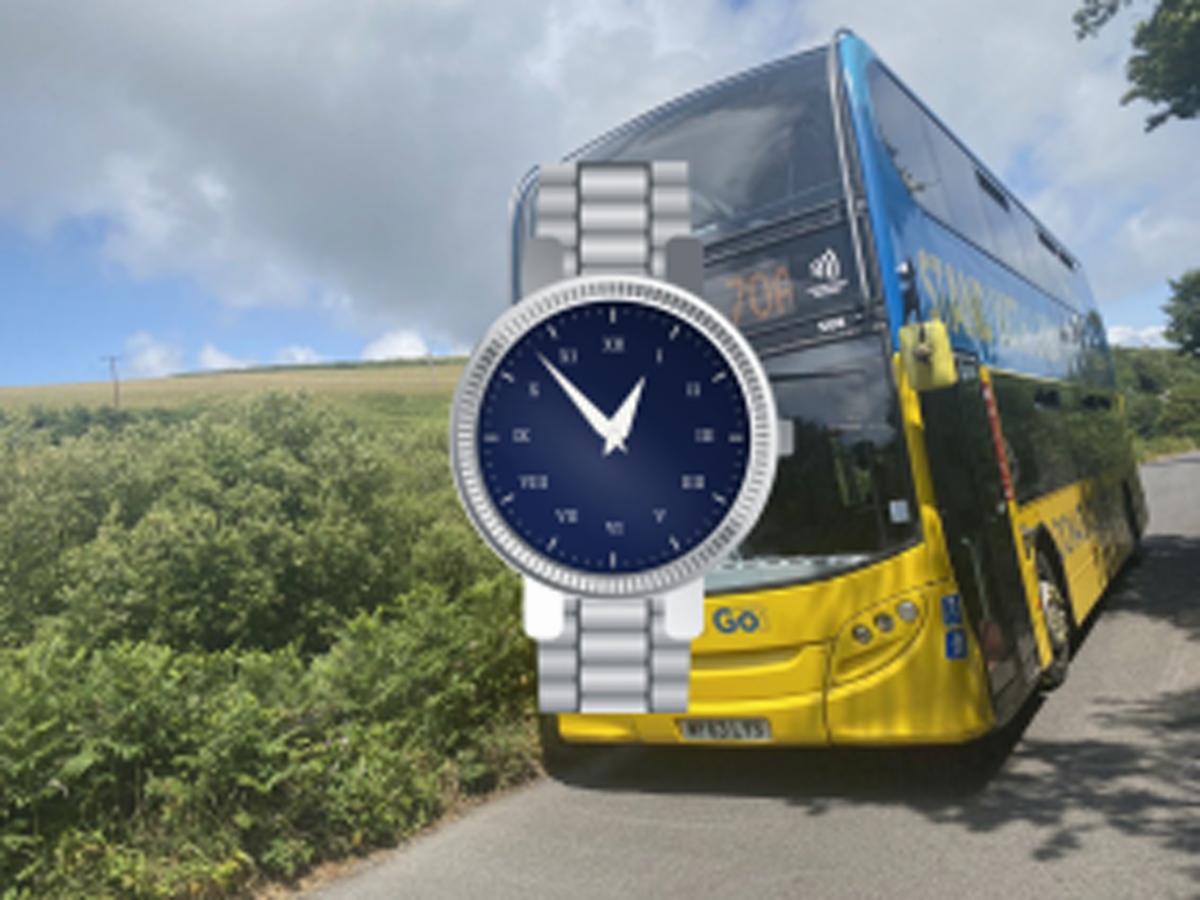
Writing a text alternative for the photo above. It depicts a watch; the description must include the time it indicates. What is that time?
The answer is 12:53
